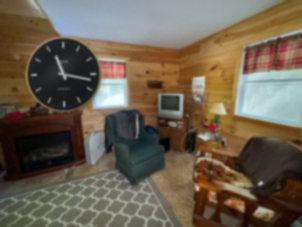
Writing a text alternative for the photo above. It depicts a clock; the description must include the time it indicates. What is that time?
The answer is 11:17
